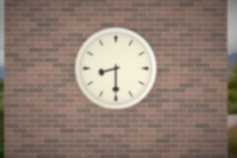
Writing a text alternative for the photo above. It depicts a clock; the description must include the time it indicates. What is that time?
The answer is 8:30
